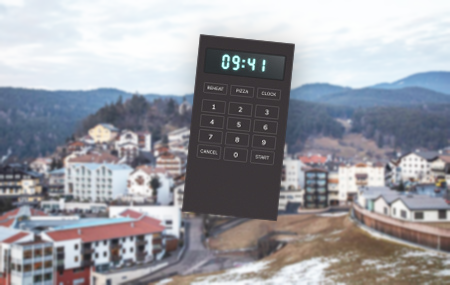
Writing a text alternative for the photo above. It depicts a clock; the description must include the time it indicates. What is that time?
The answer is 9:41
